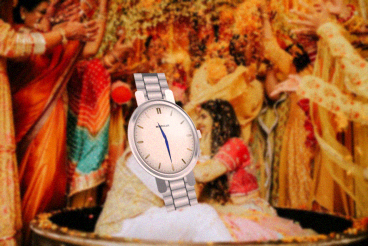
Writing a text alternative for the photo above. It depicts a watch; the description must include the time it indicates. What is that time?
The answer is 11:30
